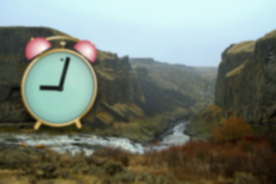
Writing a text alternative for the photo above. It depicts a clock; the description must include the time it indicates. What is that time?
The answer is 9:02
